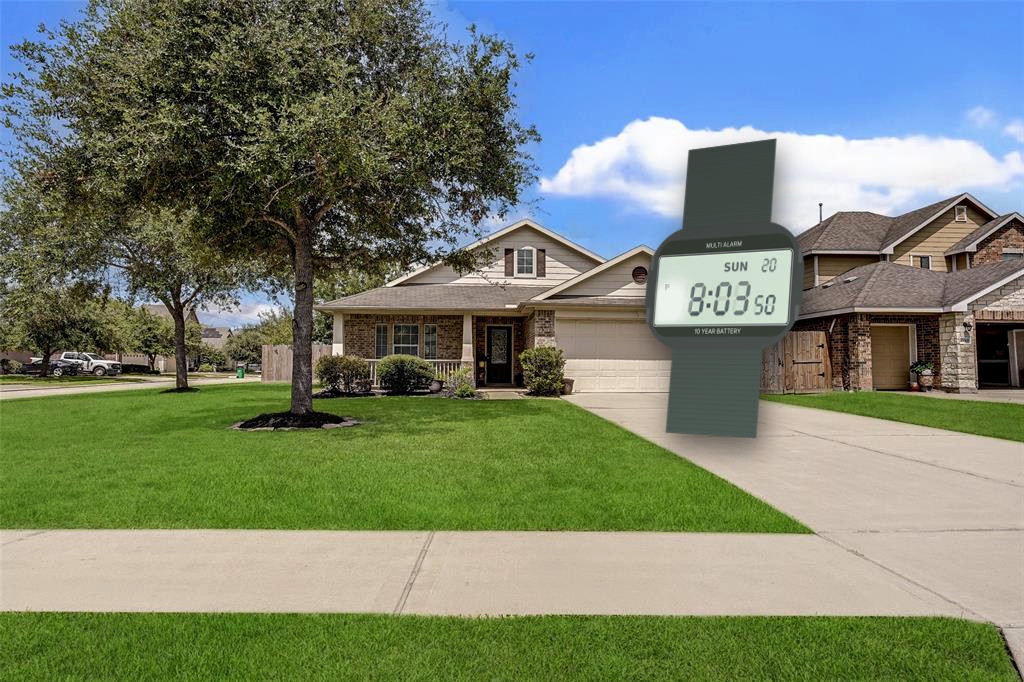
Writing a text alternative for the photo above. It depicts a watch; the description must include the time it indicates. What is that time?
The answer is 8:03:50
